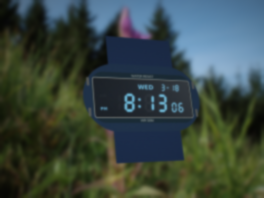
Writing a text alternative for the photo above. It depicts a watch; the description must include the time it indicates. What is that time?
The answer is 8:13
